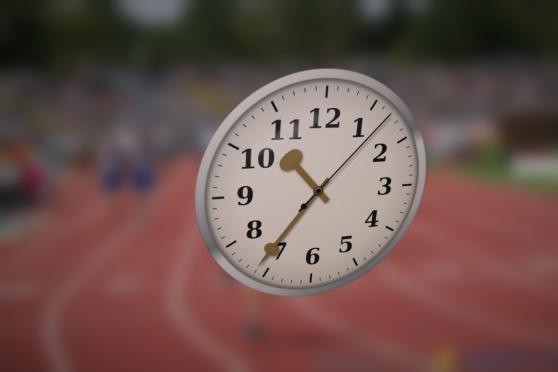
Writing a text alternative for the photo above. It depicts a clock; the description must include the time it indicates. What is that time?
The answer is 10:36:07
